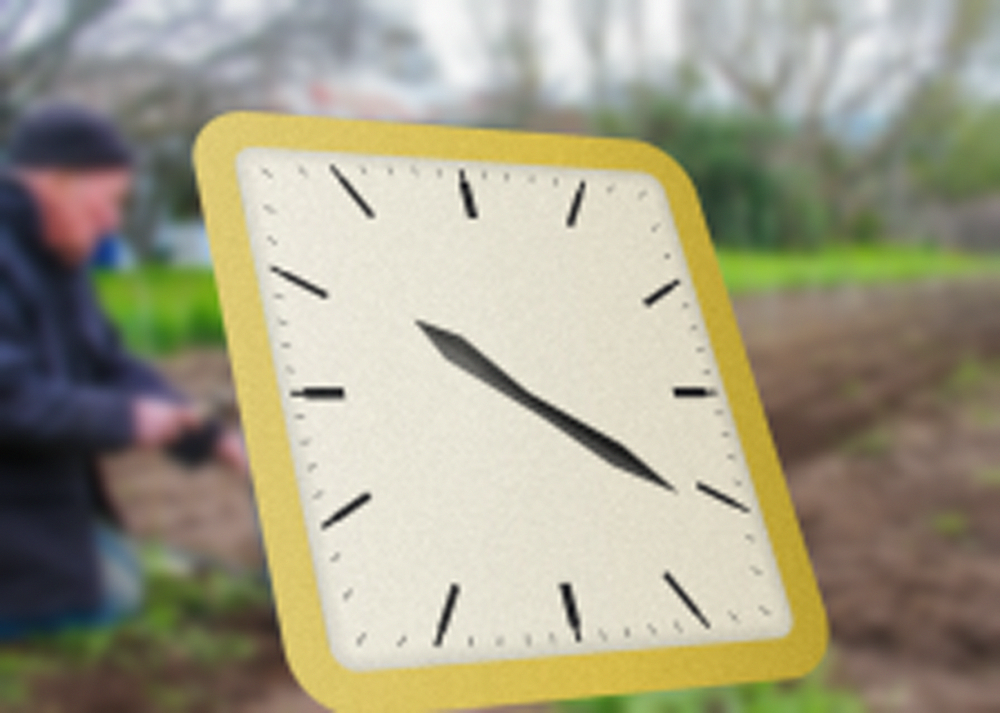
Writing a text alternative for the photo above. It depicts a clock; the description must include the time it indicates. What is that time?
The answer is 10:21
